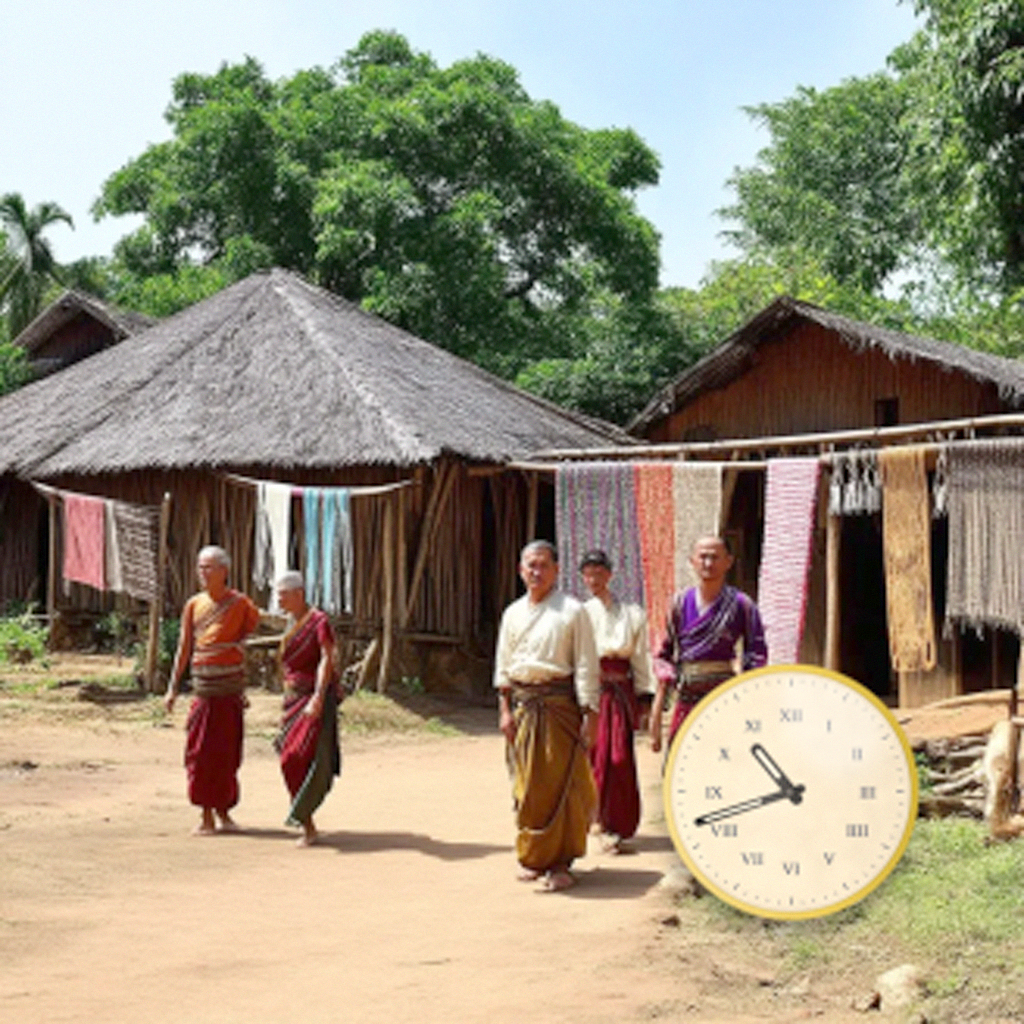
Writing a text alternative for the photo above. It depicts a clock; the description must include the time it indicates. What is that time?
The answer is 10:42
